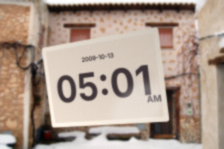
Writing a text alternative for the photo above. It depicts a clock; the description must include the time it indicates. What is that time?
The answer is 5:01
